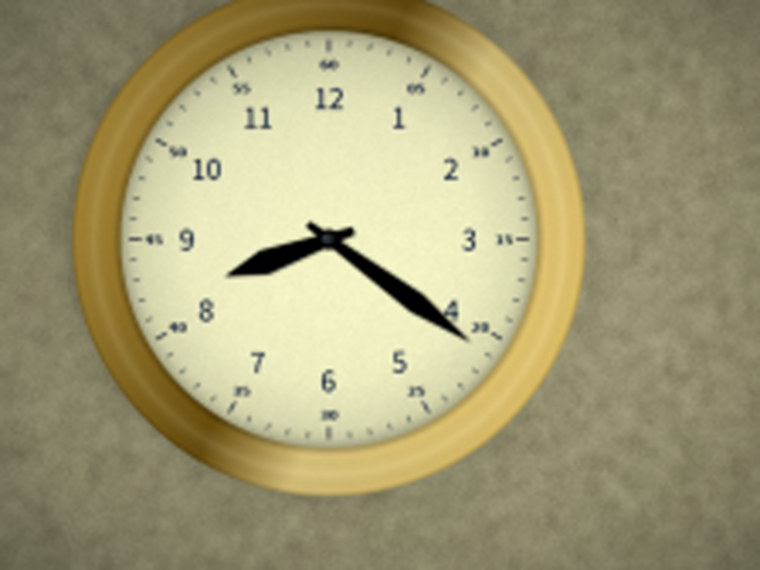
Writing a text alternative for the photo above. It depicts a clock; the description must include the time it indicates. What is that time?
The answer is 8:21
